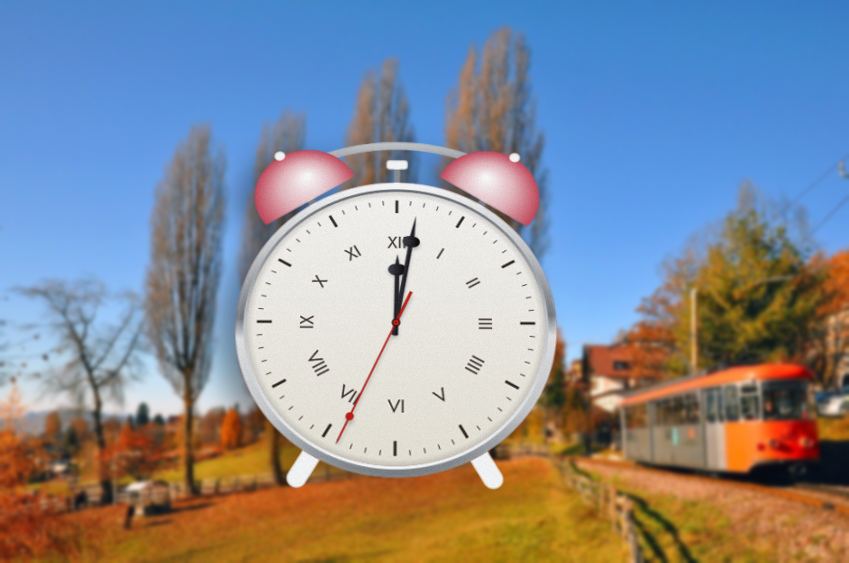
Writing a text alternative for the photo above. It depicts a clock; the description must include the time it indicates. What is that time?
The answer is 12:01:34
